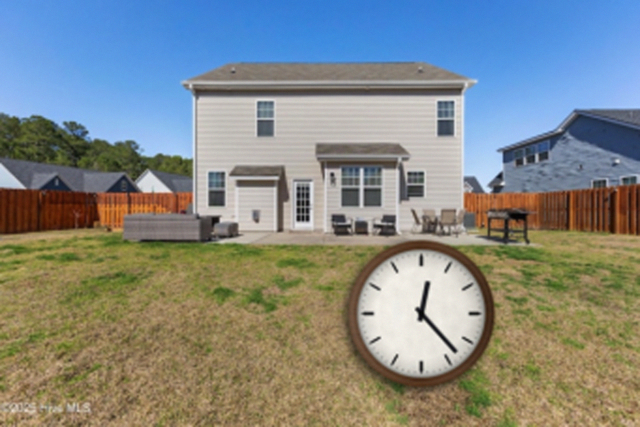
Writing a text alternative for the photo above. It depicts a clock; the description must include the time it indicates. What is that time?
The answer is 12:23
